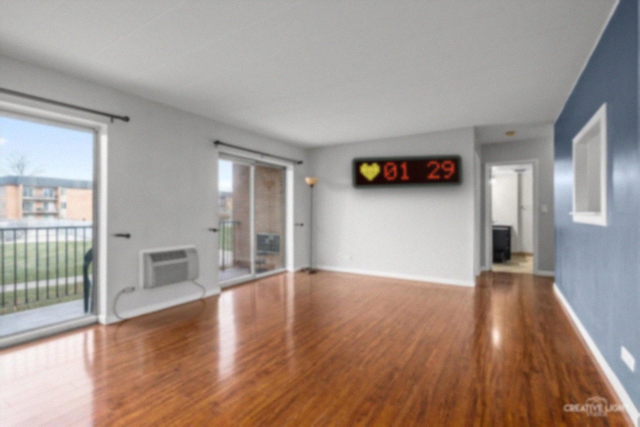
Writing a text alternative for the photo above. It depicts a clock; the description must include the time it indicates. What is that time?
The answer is 1:29
